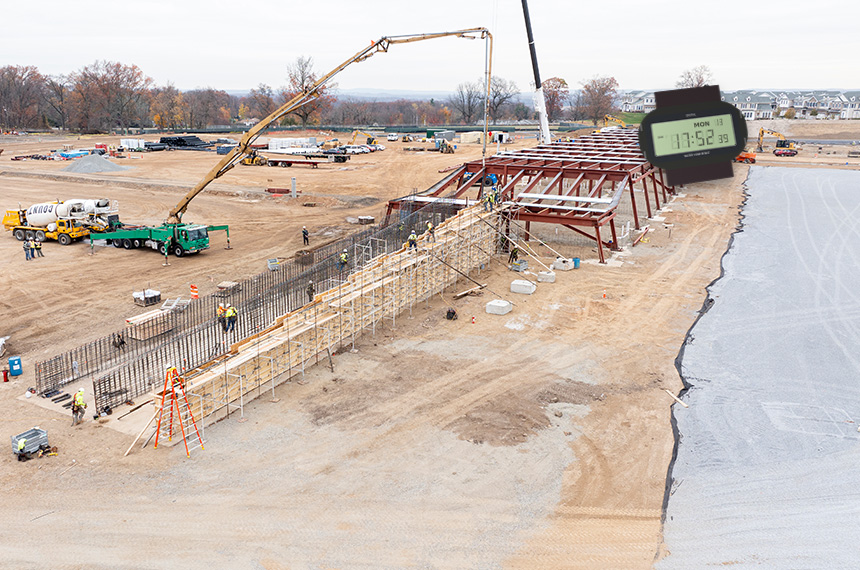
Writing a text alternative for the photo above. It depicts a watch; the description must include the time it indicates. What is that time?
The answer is 17:52:39
